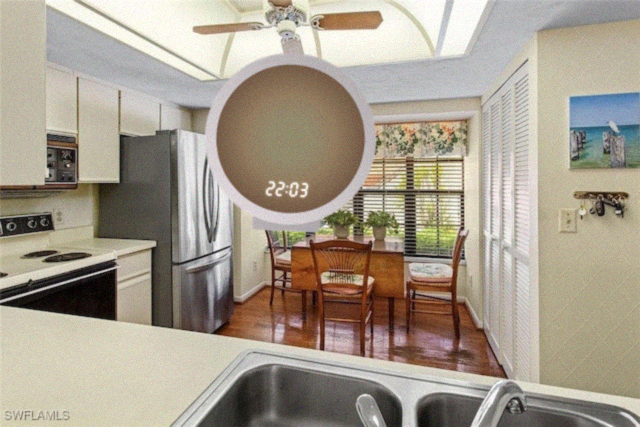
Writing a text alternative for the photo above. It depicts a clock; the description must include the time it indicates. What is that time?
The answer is 22:03
